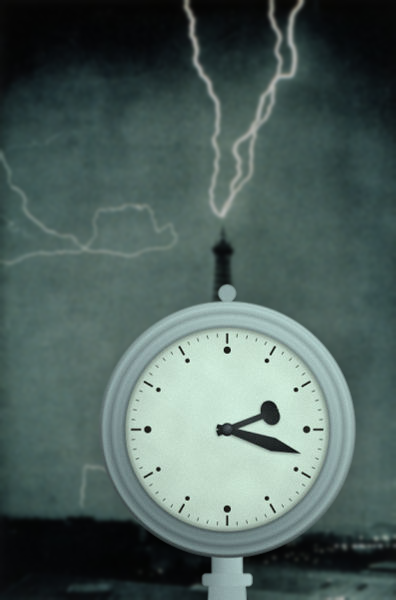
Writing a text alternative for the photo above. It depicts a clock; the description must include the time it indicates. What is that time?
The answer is 2:18
